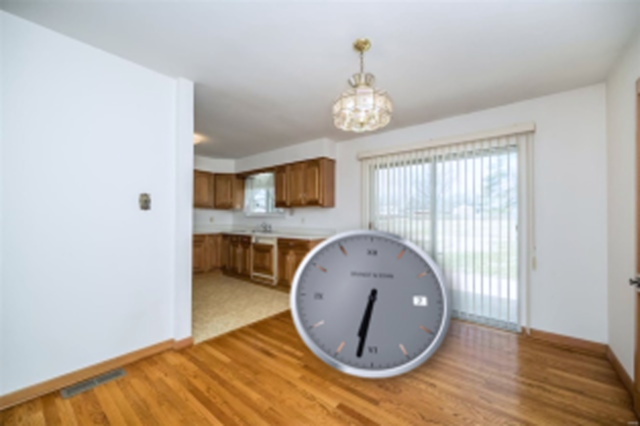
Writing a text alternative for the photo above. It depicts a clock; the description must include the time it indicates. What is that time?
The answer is 6:32
